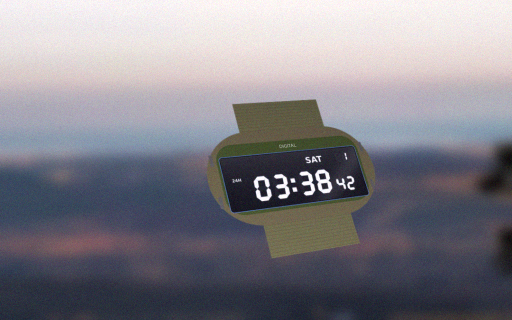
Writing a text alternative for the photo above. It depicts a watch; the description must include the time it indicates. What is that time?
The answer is 3:38:42
